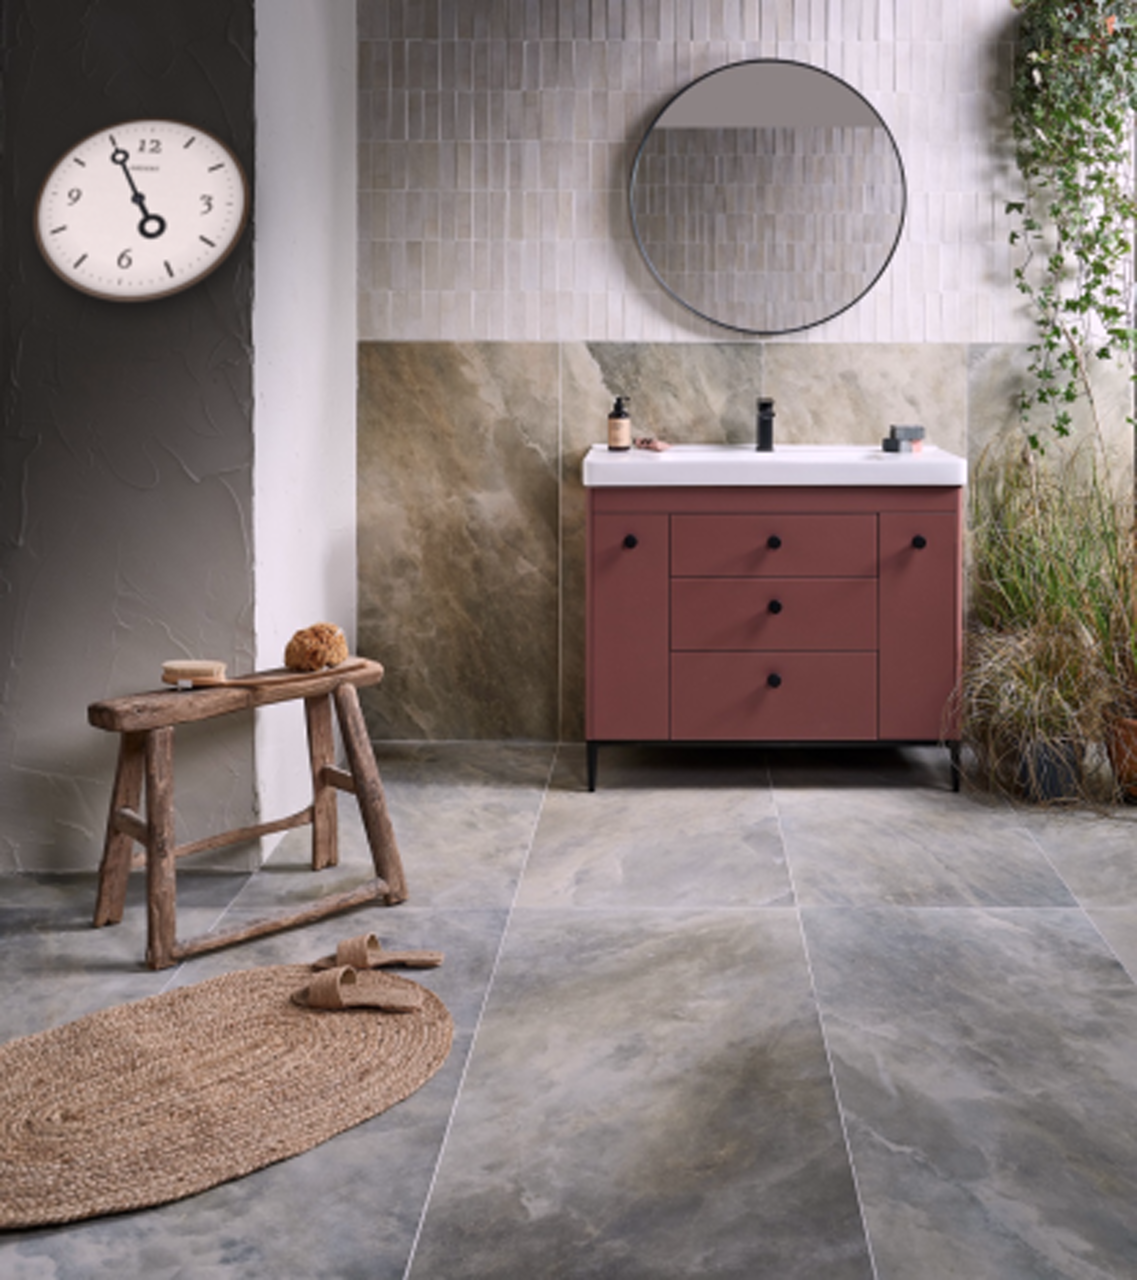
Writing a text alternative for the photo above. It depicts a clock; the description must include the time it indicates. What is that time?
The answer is 4:55
